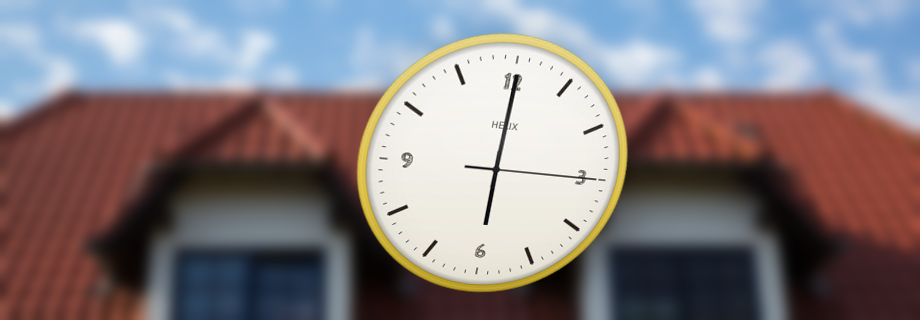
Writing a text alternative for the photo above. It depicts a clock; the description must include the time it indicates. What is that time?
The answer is 6:00:15
